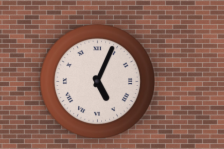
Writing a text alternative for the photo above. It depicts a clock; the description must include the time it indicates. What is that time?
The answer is 5:04
